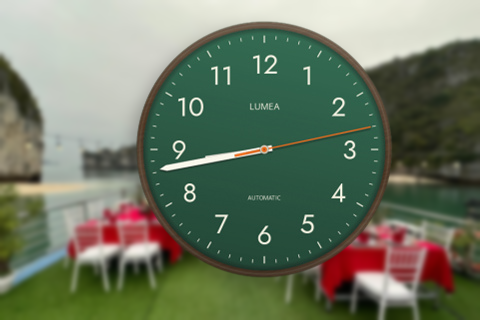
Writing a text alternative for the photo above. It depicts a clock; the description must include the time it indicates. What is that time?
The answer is 8:43:13
